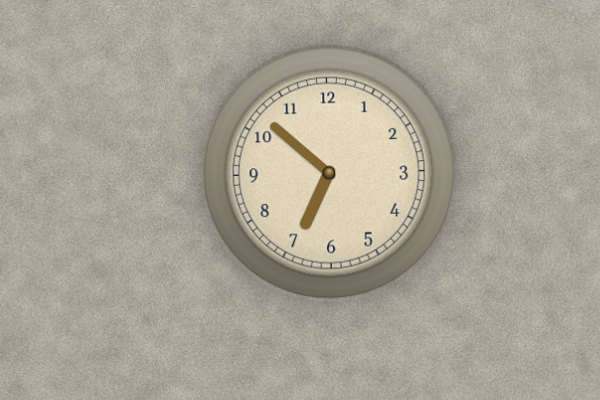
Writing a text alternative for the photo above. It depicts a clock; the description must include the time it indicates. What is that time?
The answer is 6:52
